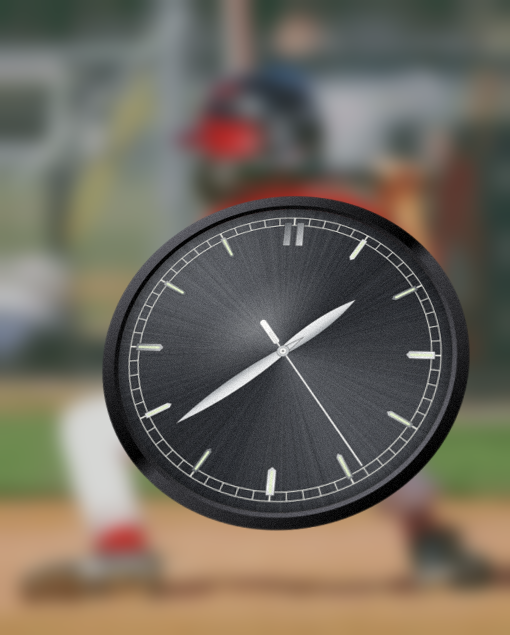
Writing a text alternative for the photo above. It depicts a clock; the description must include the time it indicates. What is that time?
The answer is 1:38:24
